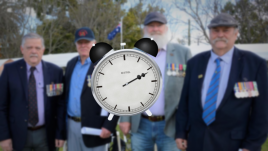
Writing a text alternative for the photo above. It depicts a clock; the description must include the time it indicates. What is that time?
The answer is 2:11
